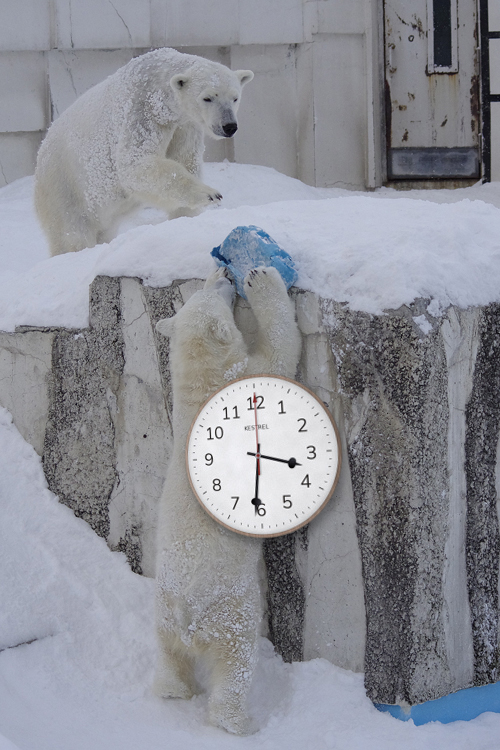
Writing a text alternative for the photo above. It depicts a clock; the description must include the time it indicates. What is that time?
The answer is 3:31:00
